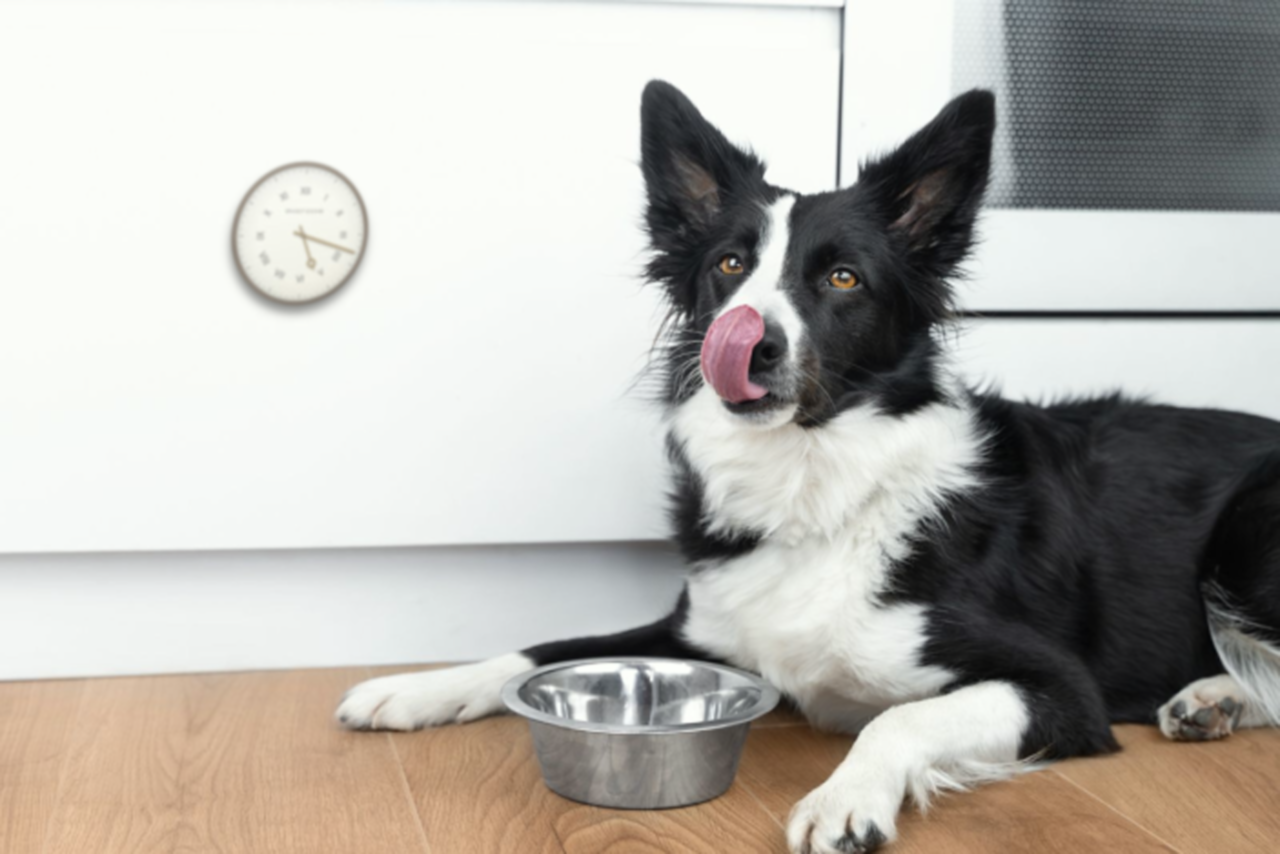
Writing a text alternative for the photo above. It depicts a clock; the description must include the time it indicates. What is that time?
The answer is 5:18
